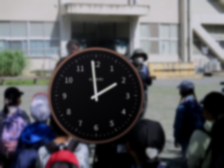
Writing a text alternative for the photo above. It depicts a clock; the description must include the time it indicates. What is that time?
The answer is 1:59
